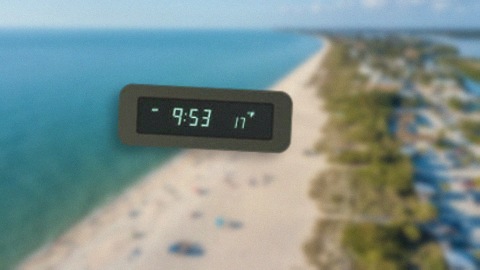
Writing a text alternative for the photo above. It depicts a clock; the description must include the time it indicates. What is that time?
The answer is 9:53
